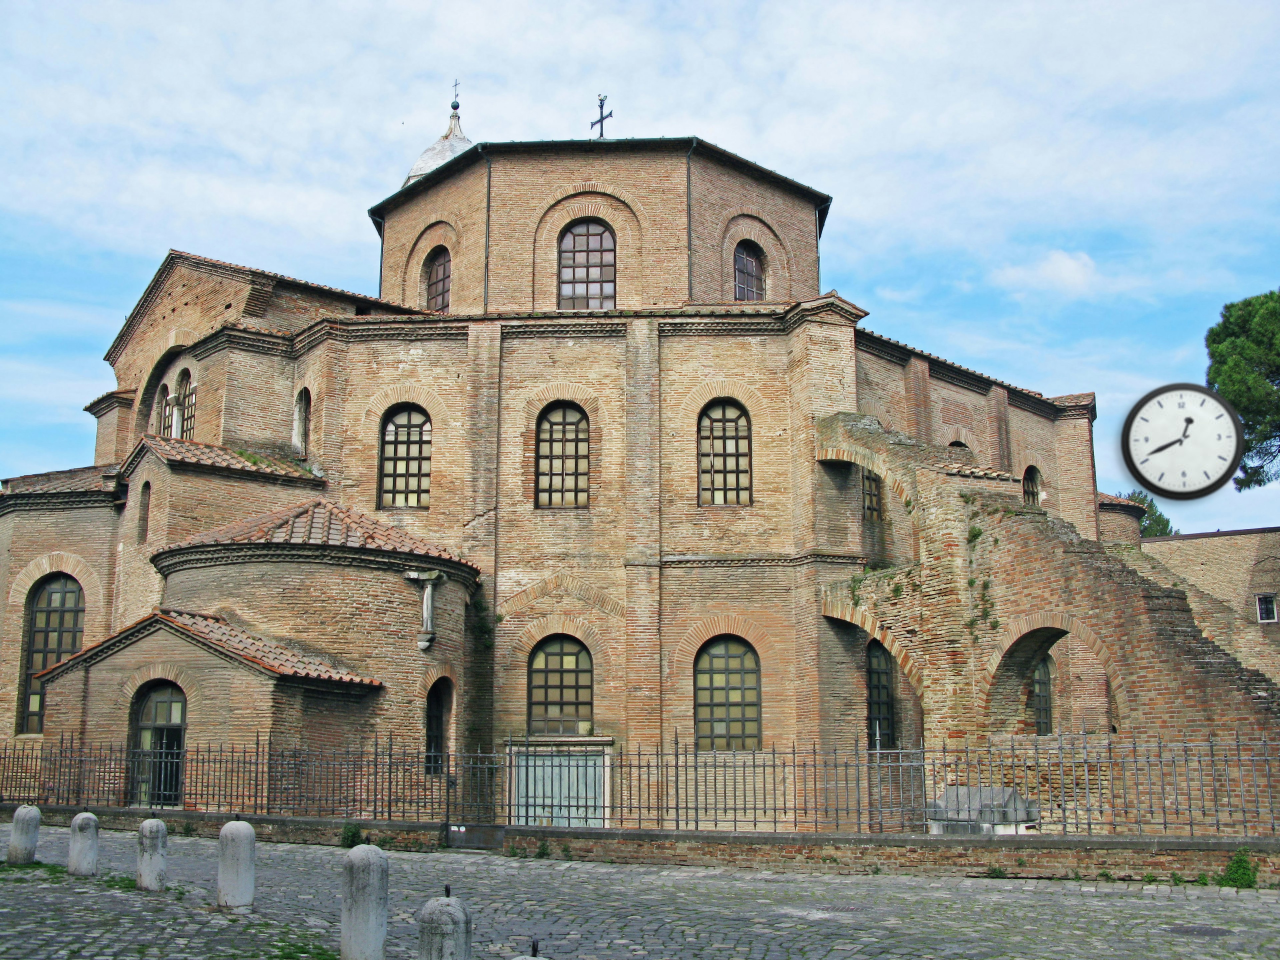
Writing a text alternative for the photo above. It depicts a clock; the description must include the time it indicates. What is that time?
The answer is 12:41
